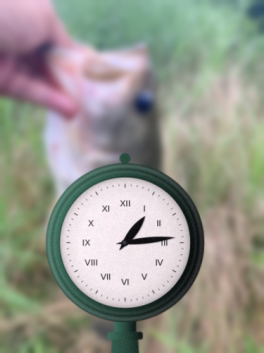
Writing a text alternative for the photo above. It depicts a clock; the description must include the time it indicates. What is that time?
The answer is 1:14
